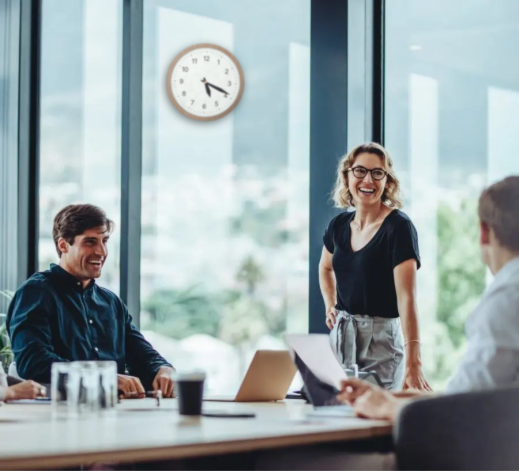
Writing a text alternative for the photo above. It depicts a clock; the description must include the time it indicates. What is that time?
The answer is 5:19
